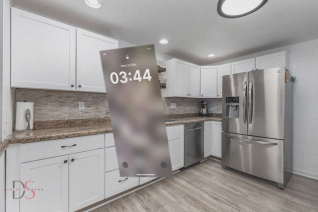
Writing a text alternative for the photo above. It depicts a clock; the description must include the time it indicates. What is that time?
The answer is 3:44
